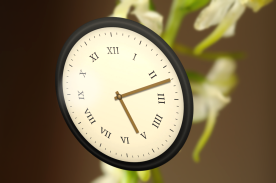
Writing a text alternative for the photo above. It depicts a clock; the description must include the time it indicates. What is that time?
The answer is 5:12
